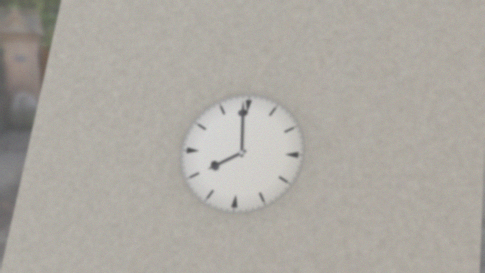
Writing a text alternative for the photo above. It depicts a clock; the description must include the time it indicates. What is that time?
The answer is 7:59
